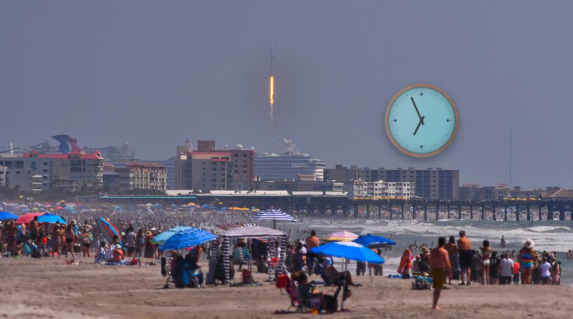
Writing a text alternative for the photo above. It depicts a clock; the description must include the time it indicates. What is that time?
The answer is 6:56
